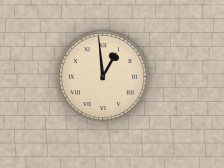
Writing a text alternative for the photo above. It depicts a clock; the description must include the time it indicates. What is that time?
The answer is 12:59
